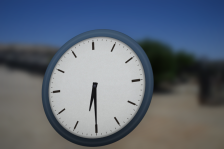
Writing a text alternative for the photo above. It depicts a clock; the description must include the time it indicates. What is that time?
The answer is 6:30
